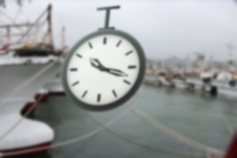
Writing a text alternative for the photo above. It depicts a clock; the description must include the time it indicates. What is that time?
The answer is 10:18
